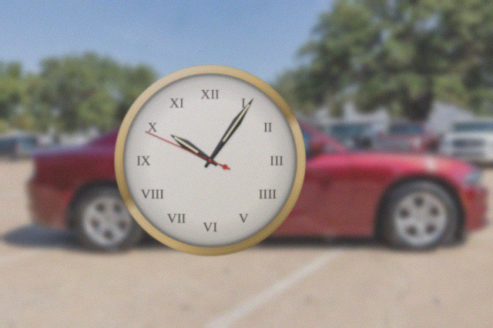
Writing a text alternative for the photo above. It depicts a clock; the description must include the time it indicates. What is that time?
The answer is 10:05:49
